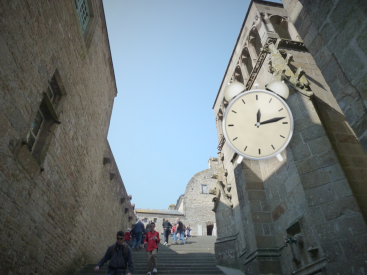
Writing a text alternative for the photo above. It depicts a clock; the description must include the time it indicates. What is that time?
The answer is 12:13
